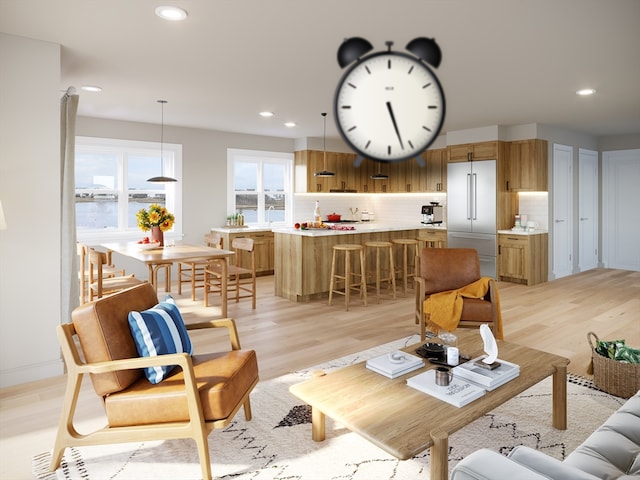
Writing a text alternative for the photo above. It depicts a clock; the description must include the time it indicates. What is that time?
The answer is 5:27
